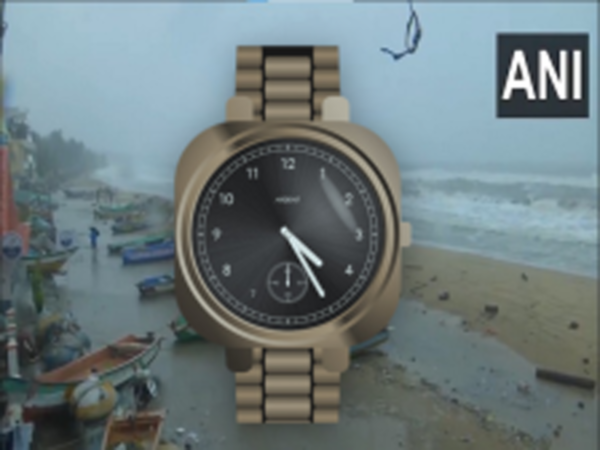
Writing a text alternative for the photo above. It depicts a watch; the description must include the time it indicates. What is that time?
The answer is 4:25
